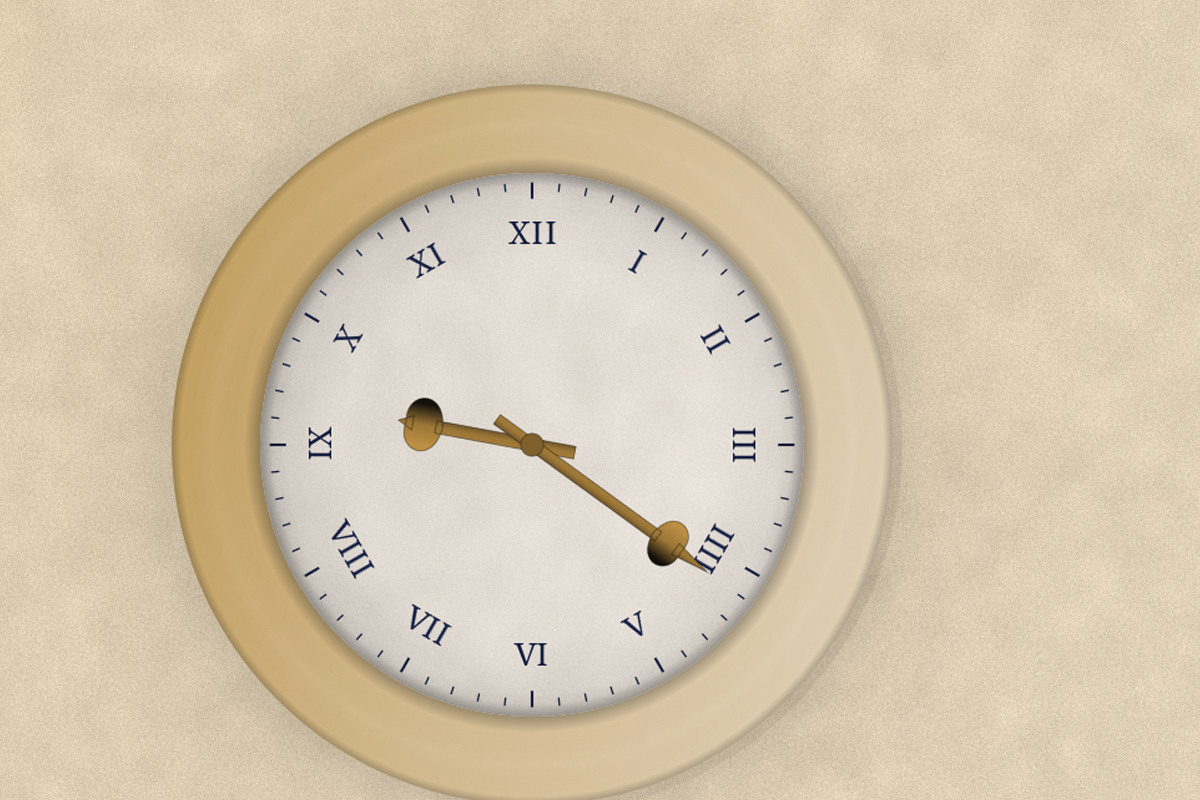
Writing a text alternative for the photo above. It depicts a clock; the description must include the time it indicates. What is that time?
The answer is 9:21
